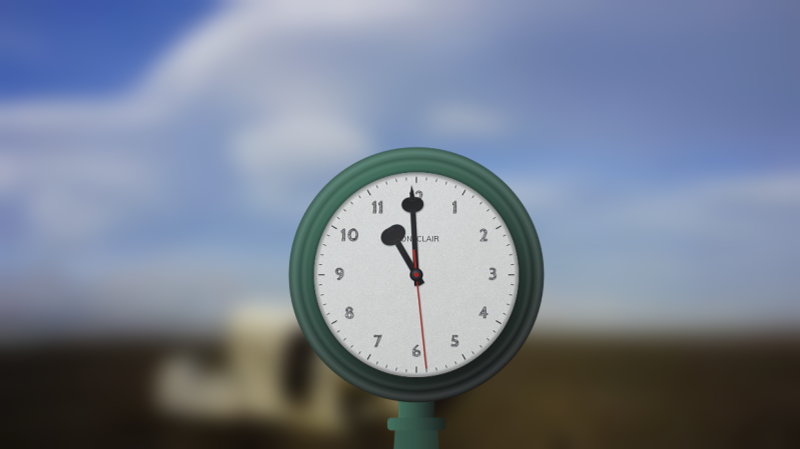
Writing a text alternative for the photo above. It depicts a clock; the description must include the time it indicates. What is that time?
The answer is 10:59:29
